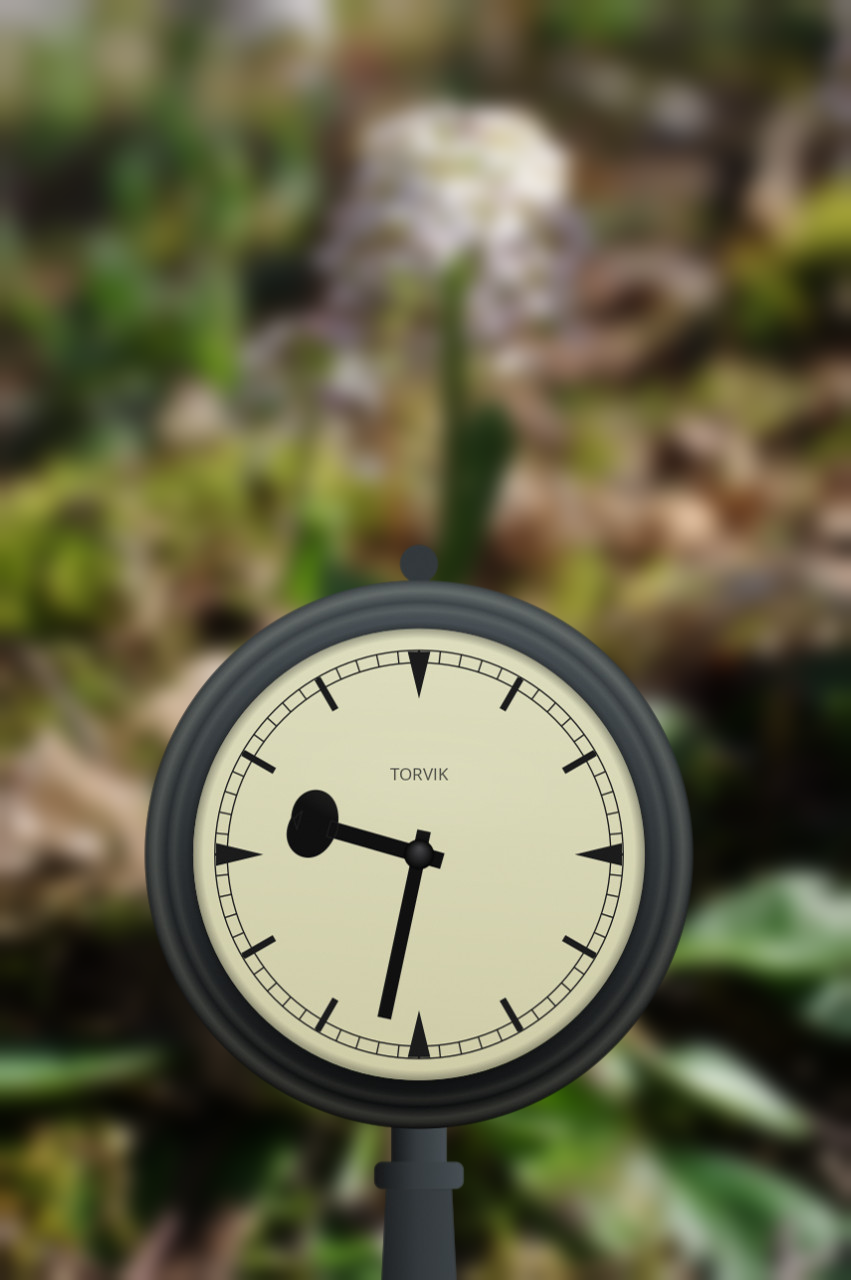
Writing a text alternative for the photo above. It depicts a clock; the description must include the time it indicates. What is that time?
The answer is 9:32
